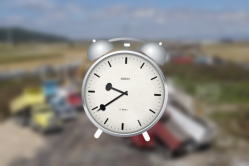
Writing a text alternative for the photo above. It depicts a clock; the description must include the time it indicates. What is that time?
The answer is 9:39
